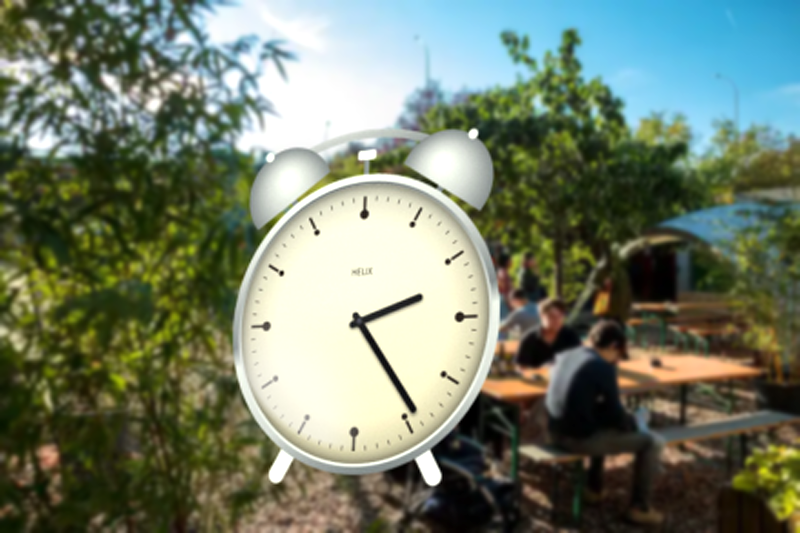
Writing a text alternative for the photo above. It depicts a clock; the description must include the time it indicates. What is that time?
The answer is 2:24
